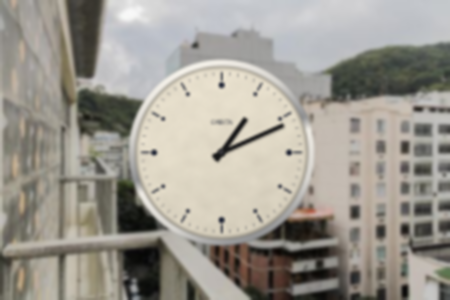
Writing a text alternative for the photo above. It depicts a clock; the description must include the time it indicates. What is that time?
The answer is 1:11
